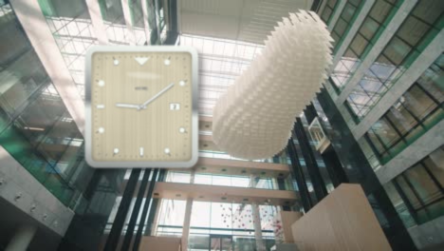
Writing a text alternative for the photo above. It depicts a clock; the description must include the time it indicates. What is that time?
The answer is 9:09
